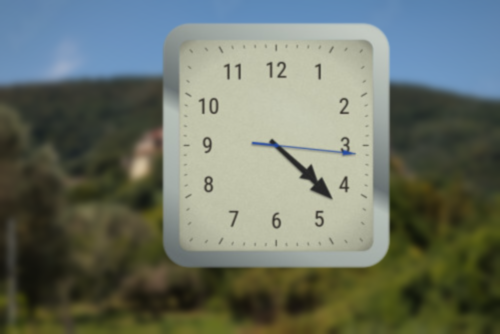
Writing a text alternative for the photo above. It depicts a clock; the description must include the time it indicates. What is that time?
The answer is 4:22:16
